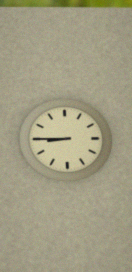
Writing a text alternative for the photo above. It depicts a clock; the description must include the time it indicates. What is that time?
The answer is 8:45
